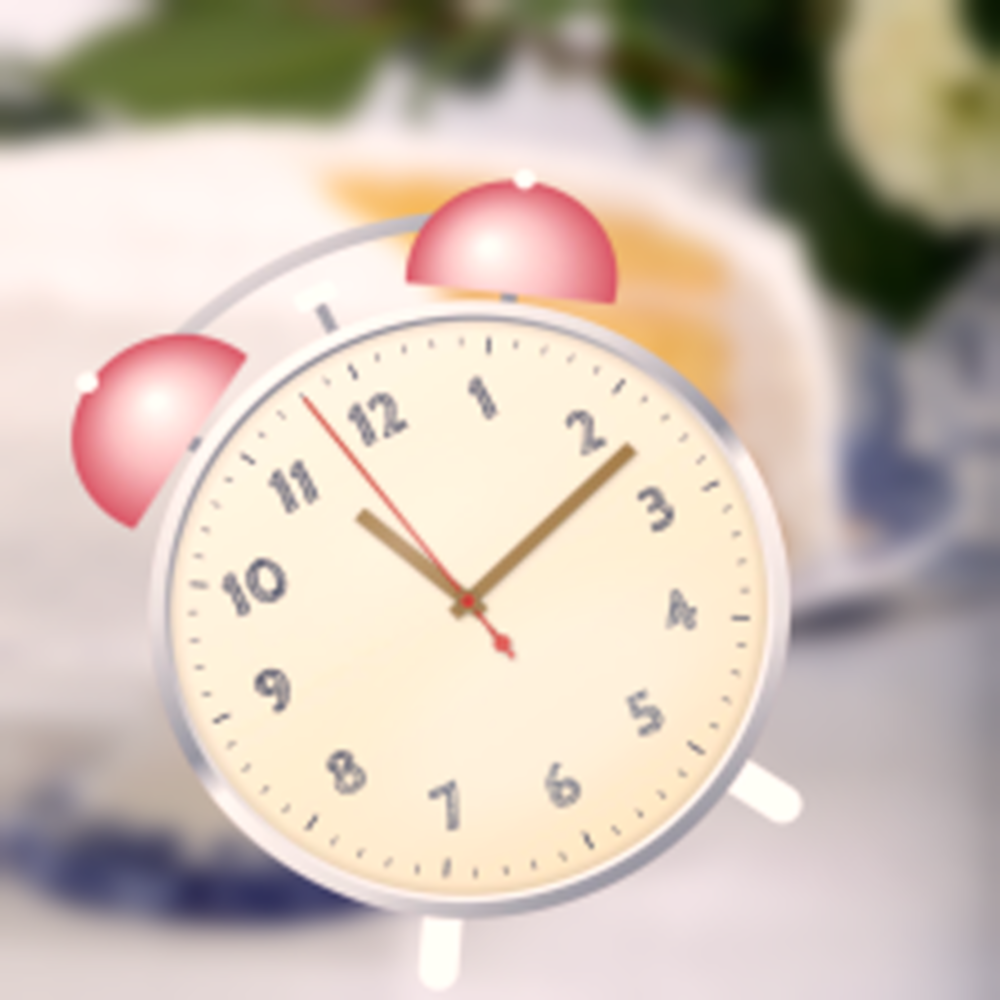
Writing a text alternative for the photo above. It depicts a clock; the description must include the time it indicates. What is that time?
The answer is 11:11:58
